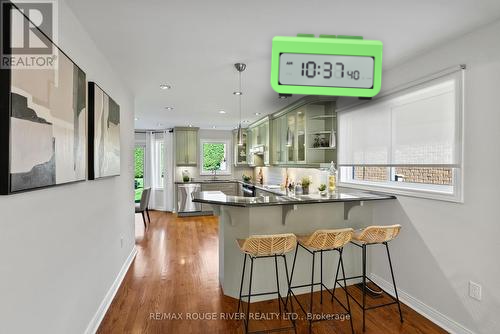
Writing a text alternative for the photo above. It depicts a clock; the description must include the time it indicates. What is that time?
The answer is 10:37:40
